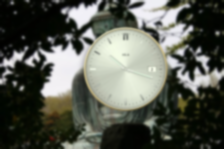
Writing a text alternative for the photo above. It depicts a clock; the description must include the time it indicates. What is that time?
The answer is 10:18
